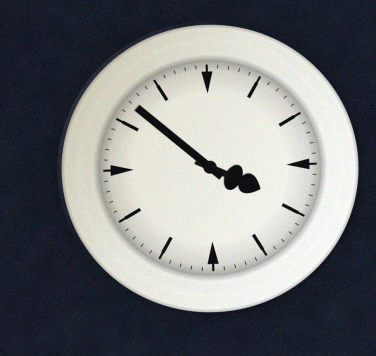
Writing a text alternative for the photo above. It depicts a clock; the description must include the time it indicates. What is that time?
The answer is 3:52
